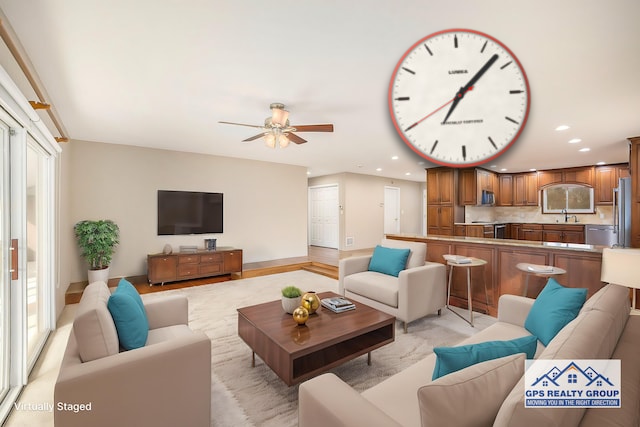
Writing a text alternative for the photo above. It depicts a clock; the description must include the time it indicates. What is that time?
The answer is 7:07:40
